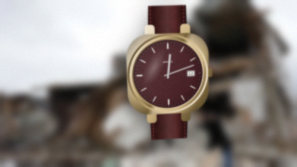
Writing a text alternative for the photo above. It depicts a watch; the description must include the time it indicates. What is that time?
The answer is 12:12
